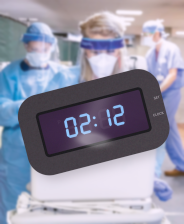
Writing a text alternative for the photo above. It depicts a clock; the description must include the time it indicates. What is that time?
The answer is 2:12
